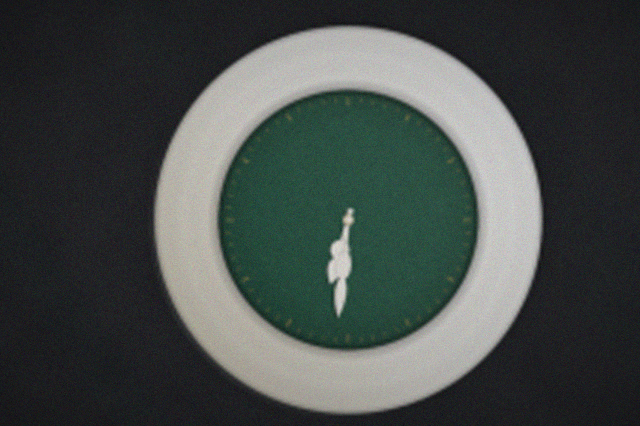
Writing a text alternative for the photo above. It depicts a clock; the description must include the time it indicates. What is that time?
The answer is 6:31
